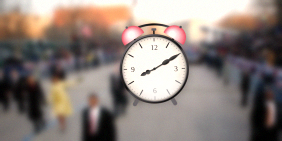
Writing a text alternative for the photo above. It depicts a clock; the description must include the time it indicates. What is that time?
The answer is 8:10
